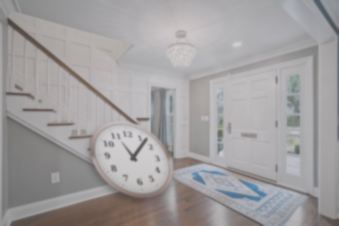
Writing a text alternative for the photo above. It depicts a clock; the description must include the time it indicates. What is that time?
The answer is 11:07
